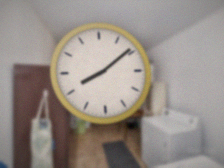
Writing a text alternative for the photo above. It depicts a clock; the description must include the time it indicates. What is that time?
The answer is 8:09
